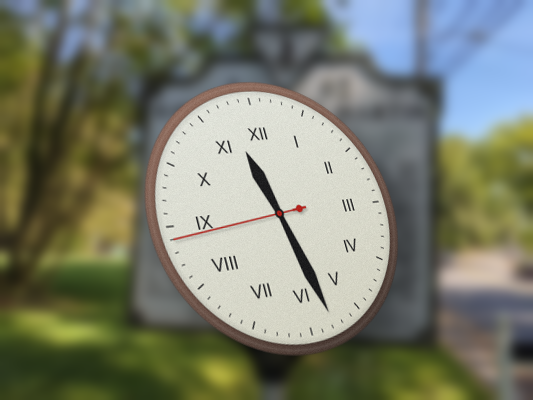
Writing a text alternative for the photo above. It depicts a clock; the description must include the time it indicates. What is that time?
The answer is 11:27:44
